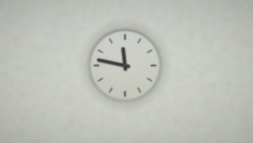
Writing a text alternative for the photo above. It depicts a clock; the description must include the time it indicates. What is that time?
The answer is 11:47
